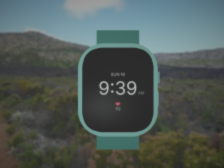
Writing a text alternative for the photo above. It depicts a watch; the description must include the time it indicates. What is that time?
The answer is 9:39
